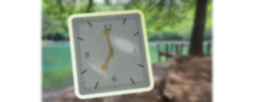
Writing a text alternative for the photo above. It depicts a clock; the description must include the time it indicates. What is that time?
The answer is 6:59
